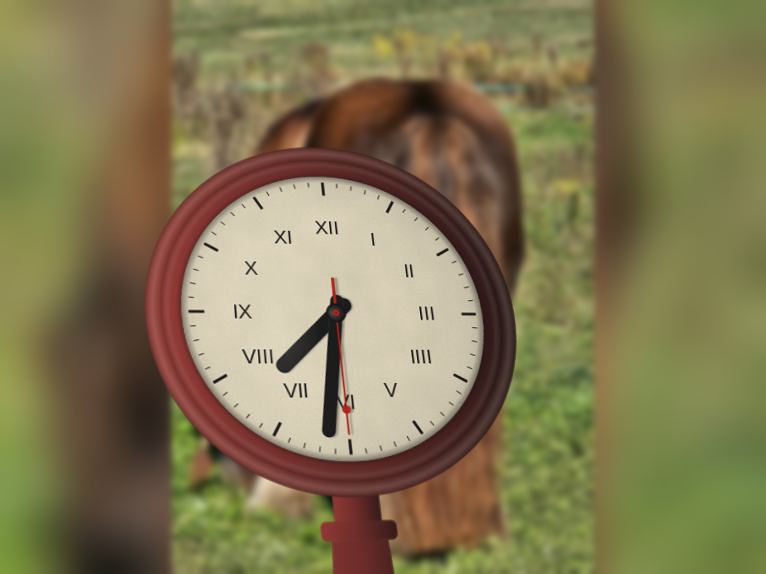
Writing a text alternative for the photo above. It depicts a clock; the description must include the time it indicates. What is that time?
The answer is 7:31:30
